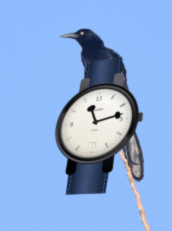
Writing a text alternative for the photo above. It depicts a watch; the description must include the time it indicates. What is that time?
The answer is 11:13
